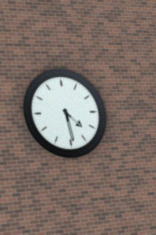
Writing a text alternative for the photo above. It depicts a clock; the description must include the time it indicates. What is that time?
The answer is 4:29
